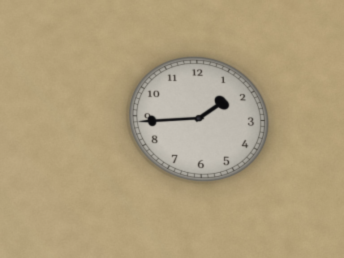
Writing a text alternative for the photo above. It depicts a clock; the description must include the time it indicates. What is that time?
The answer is 1:44
